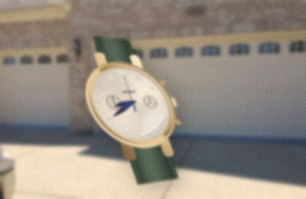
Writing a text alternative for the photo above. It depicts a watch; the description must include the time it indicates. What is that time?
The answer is 8:40
